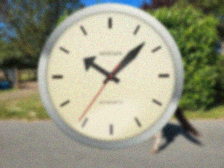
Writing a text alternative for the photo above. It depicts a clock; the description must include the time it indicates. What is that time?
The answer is 10:07:36
